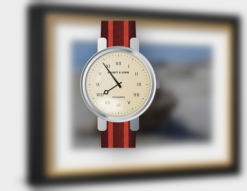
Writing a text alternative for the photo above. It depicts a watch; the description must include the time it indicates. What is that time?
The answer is 7:54
